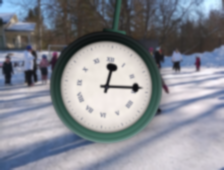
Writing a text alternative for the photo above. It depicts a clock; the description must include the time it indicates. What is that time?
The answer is 12:14
